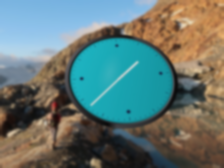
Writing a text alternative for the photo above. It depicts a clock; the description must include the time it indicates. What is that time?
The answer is 1:38
